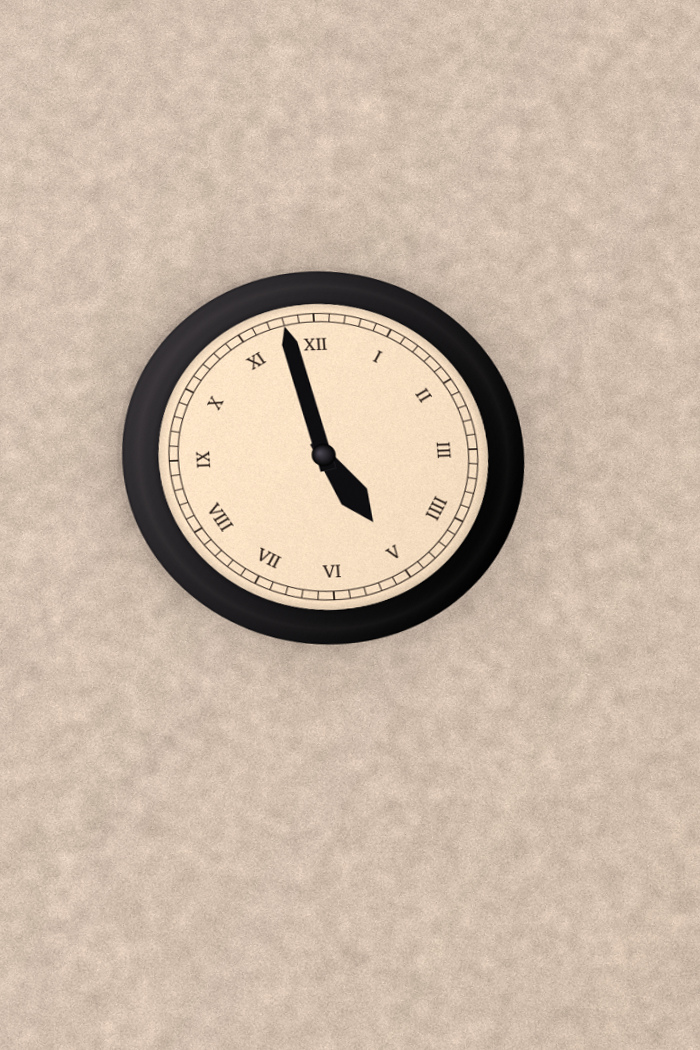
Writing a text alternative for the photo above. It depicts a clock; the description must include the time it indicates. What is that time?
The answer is 4:58
